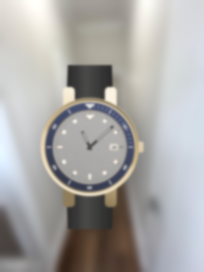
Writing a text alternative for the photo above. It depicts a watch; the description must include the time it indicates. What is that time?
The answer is 11:08
